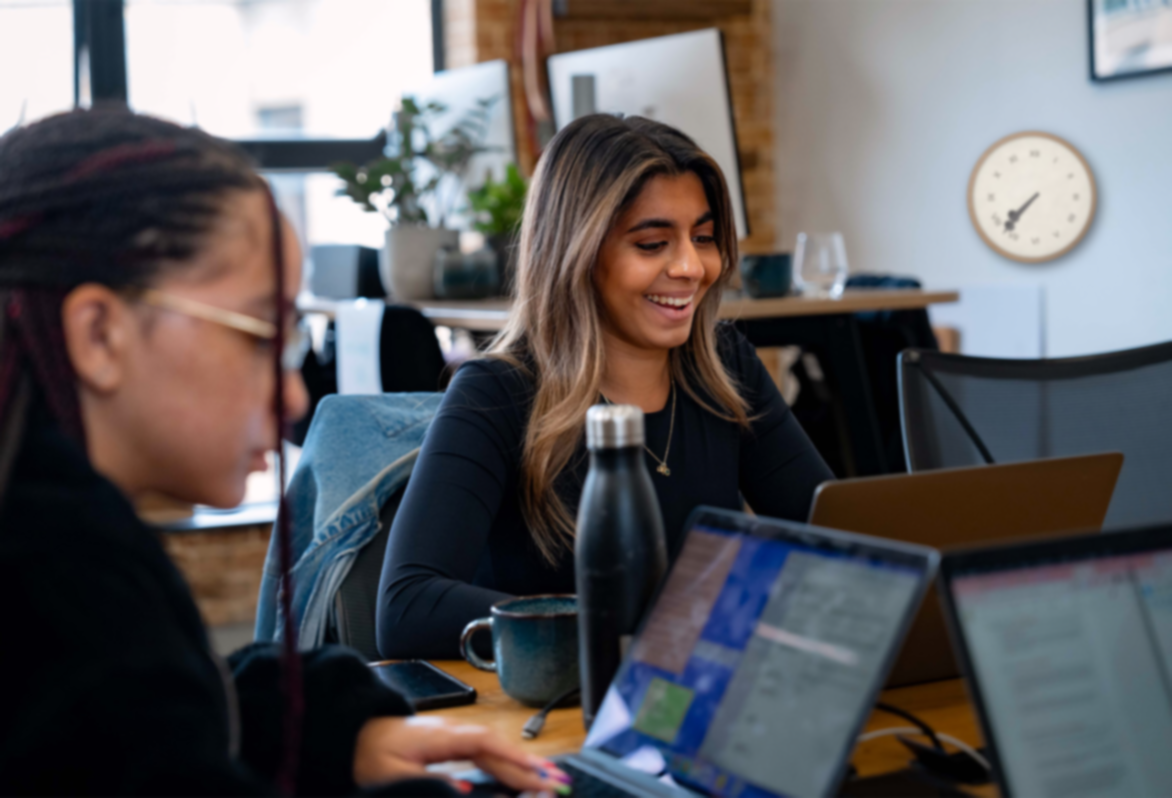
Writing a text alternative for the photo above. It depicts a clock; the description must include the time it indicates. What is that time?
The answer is 7:37
